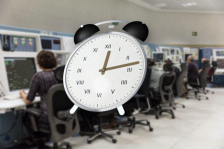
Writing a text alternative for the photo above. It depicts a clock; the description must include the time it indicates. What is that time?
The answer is 12:13
